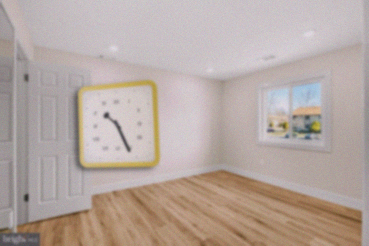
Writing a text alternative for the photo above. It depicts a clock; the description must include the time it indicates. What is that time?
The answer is 10:26
